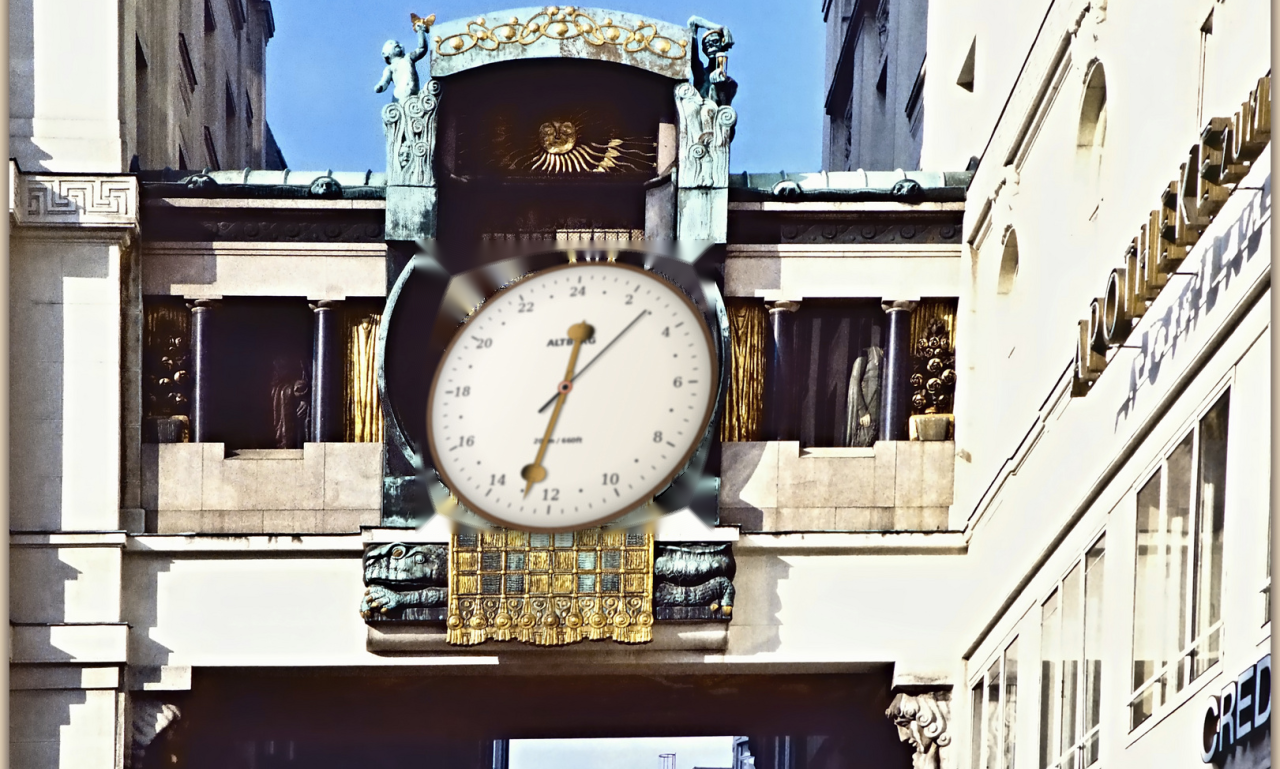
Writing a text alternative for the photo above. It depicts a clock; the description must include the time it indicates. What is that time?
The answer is 0:32:07
